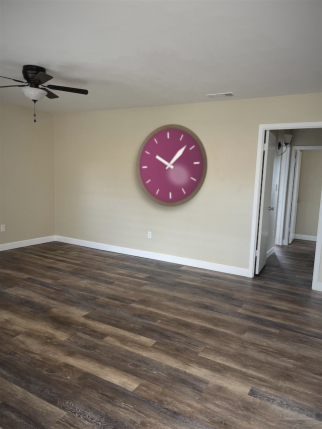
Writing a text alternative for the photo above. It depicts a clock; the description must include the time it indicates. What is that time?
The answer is 10:08
